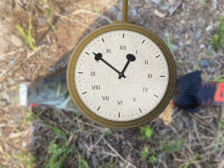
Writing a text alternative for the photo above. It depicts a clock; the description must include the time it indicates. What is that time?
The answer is 12:51
